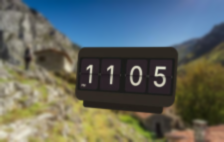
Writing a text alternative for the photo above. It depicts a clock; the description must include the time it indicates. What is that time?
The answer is 11:05
